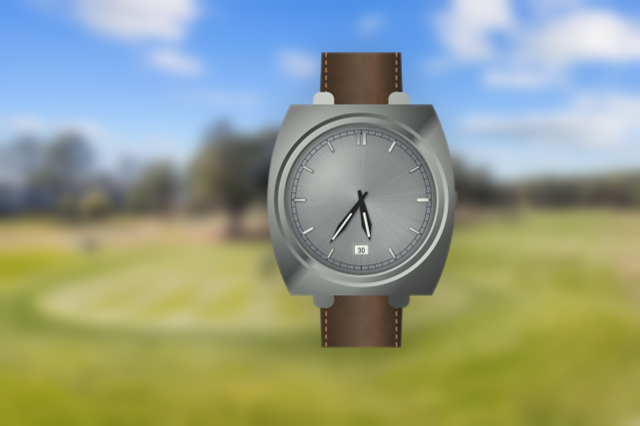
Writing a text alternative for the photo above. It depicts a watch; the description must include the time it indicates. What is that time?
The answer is 5:36
